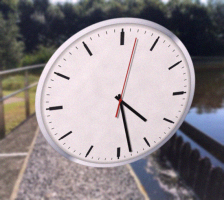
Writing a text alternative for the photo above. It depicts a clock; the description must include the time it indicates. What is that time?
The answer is 4:28:02
